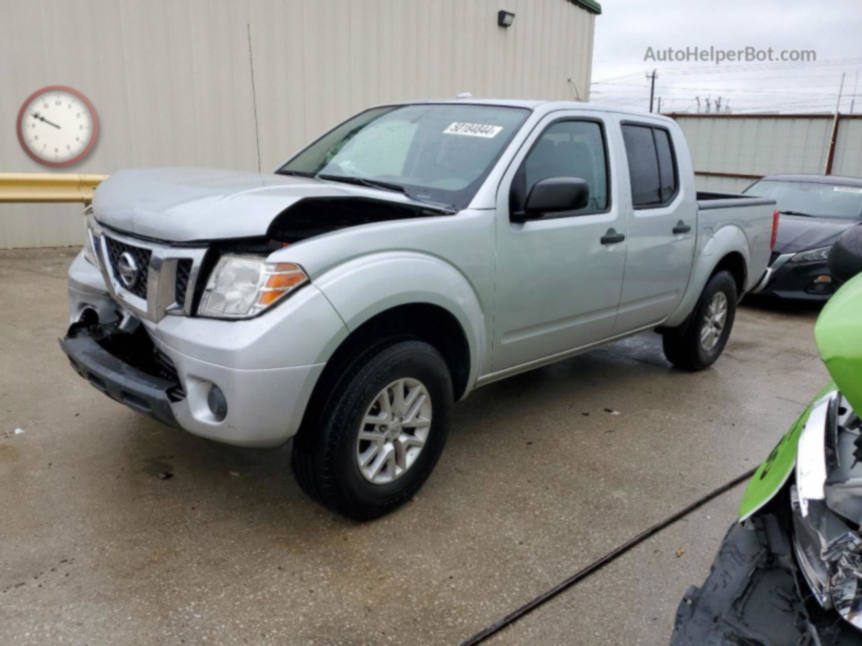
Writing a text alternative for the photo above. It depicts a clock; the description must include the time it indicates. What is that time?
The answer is 9:49
